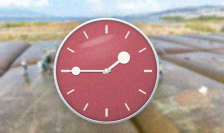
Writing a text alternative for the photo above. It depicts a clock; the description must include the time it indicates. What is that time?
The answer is 1:45
